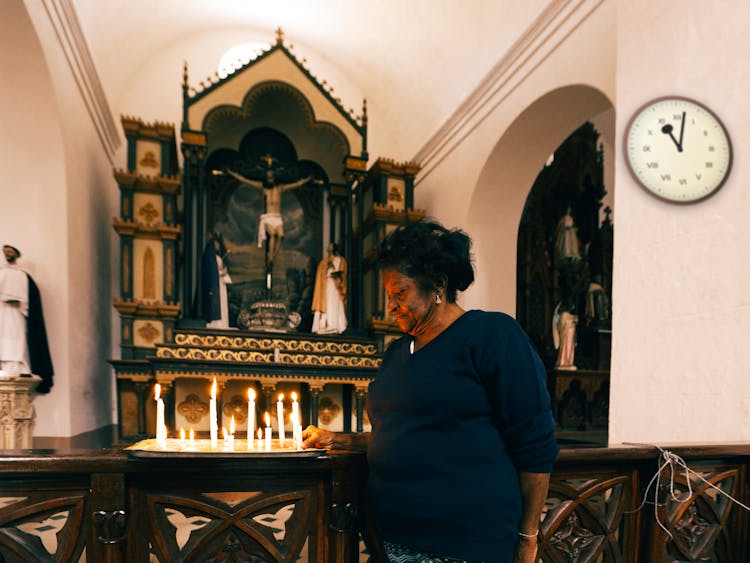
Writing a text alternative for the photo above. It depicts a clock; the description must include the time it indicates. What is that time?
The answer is 11:02
